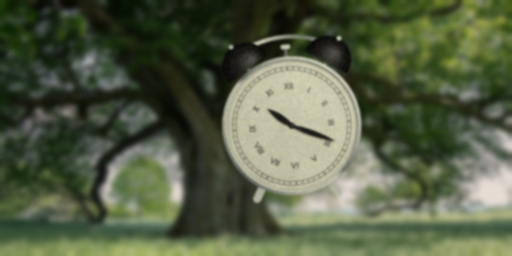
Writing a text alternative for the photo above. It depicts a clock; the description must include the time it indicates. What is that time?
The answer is 10:19
